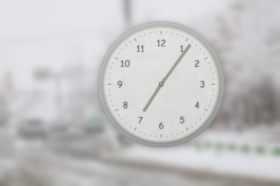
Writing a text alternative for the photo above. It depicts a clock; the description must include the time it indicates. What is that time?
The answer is 7:06
